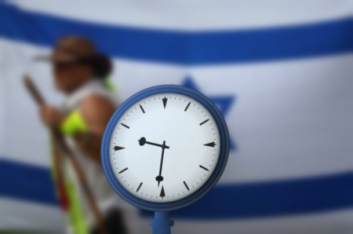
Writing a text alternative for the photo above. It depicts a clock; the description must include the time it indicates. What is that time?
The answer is 9:31
